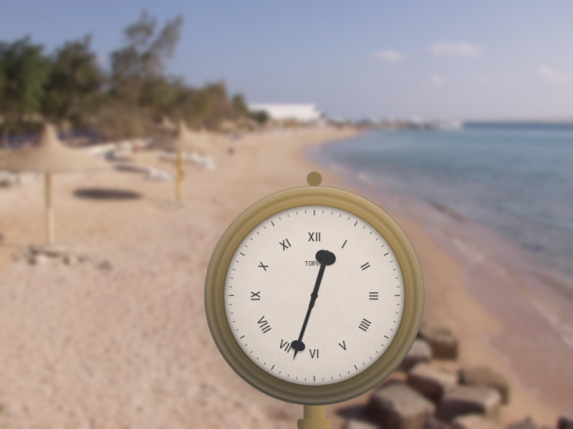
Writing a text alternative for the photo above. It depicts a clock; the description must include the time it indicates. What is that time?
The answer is 12:33
